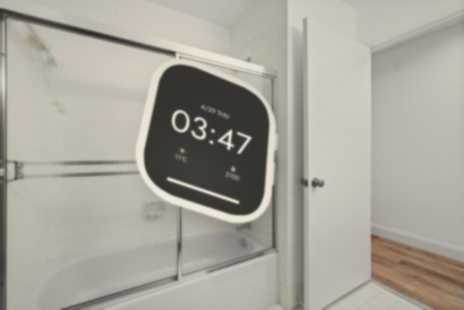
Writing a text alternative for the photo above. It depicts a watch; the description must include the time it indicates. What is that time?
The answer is 3:47
